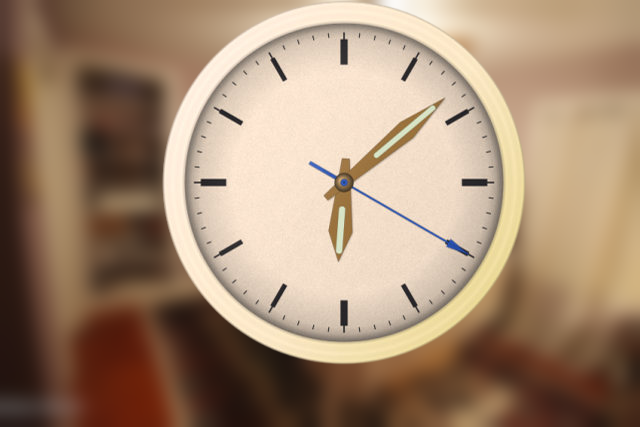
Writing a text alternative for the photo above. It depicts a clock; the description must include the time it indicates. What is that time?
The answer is 6:08:20
